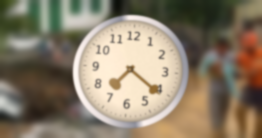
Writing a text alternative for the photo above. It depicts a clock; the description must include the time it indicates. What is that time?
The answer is 7:21
